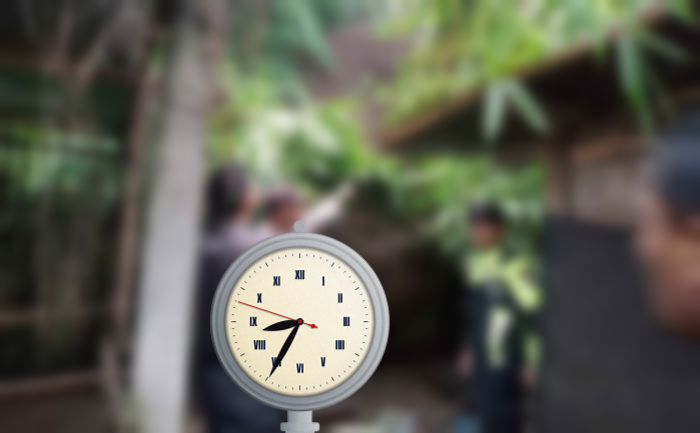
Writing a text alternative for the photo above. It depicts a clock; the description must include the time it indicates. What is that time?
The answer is 8:34:48
